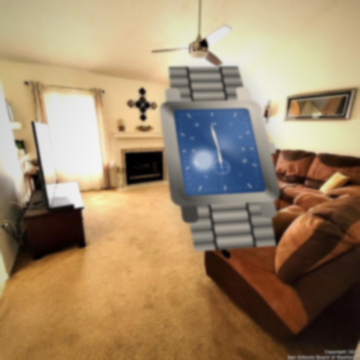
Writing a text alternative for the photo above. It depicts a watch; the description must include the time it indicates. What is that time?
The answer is 5:59
